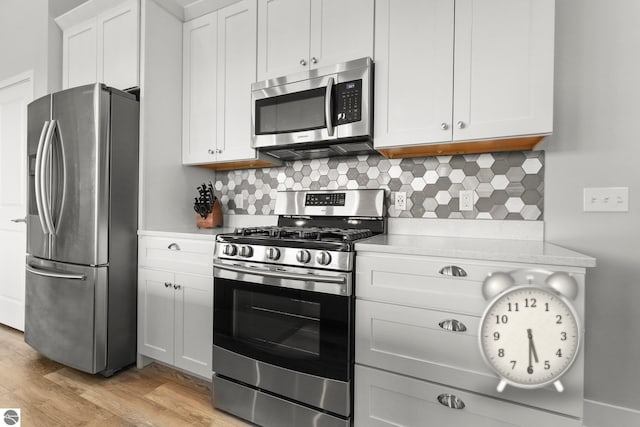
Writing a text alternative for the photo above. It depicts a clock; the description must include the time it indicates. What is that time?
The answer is 5:30
